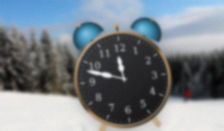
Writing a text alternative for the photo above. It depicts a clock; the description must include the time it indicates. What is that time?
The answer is 11:48
